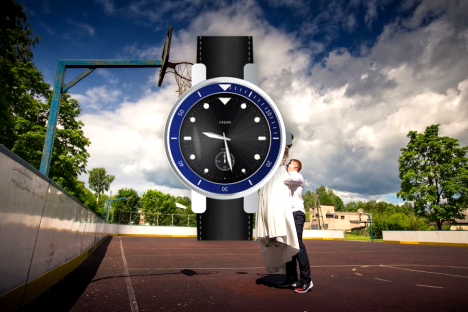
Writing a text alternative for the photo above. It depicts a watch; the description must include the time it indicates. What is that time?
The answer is 9:28
